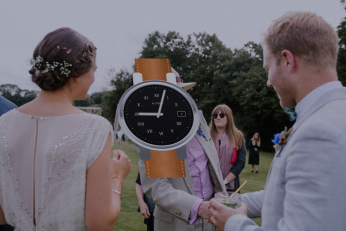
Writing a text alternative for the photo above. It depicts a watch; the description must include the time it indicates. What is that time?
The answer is 9:03
